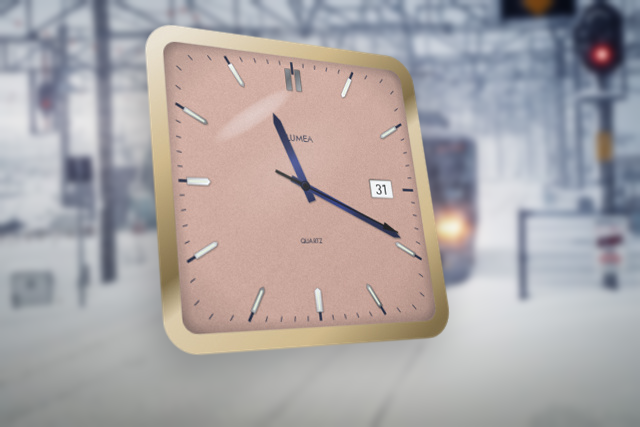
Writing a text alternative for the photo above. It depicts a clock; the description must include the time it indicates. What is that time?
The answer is 11:19:19
